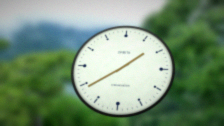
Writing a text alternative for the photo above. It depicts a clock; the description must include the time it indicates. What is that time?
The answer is 1:39
